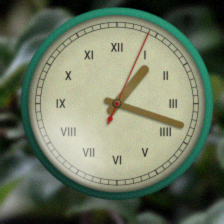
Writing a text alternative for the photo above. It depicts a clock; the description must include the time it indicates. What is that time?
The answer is 1:18:04
